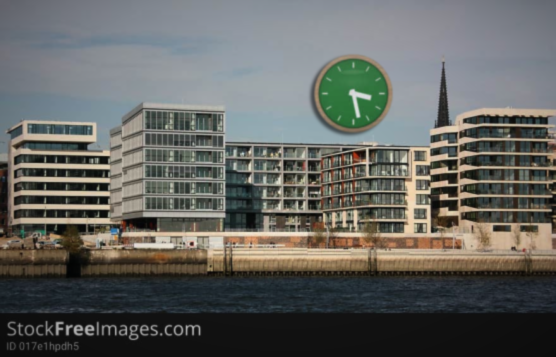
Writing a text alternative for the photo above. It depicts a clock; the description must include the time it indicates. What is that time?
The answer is 3:28
